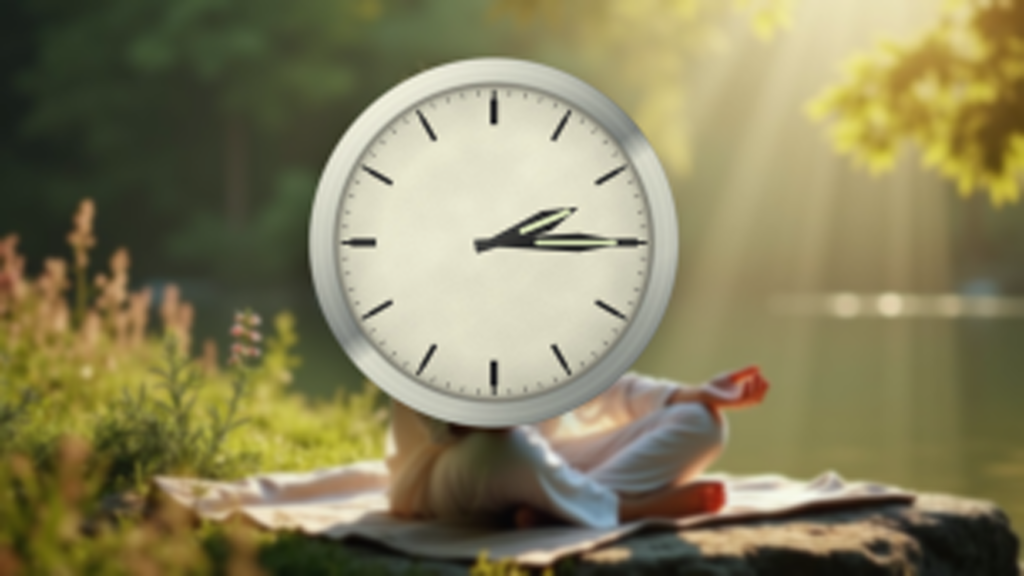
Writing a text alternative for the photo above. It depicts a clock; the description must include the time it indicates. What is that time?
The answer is 2:15
